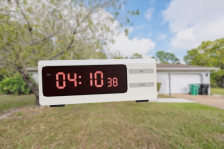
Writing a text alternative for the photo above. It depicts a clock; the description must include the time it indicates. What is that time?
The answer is 4:10:38
